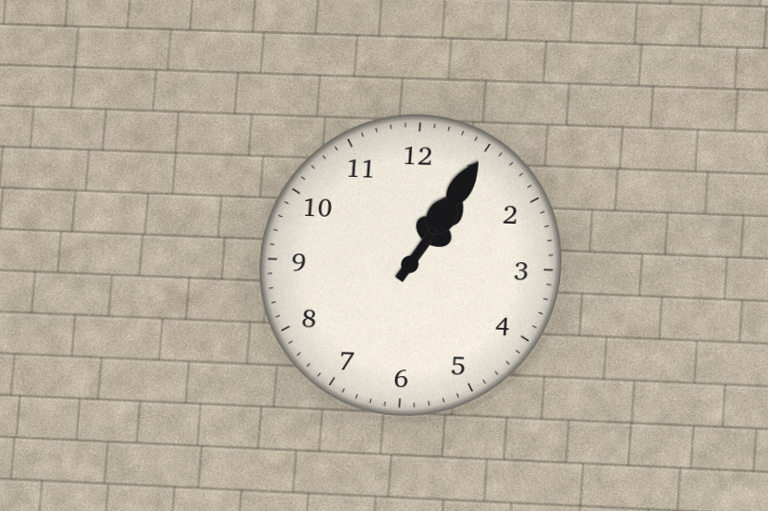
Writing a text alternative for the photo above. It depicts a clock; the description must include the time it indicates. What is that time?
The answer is 1:05
